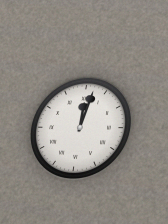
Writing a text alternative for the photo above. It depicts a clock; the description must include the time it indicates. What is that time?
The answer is 12:02
